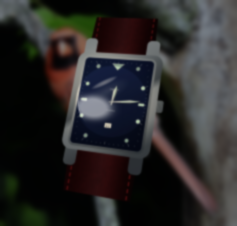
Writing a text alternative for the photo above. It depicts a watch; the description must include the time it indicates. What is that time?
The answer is 12:14
